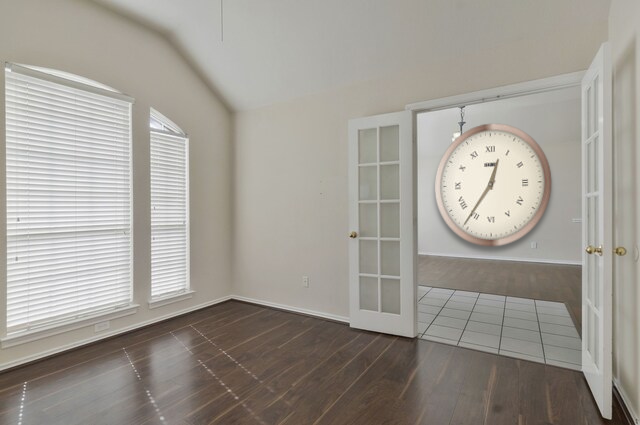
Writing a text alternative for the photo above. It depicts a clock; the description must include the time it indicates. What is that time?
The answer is 12:36
